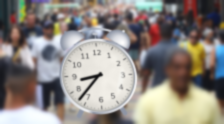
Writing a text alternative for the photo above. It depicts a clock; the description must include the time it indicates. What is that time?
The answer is 8:37
